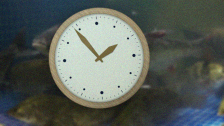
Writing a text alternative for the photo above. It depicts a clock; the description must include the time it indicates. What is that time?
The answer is 1:54
